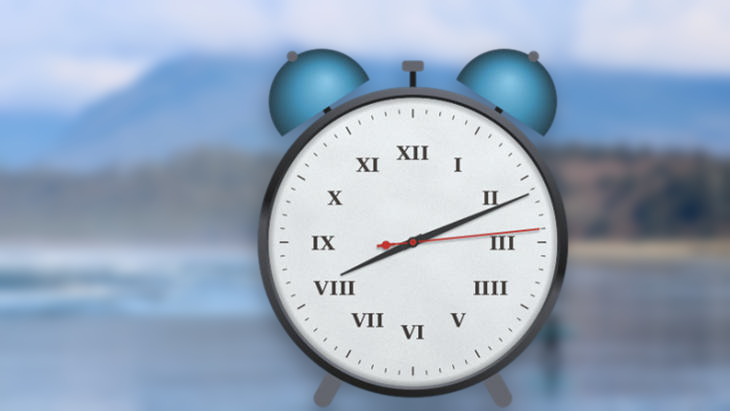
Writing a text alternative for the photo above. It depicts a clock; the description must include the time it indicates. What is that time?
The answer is 8:11:14
